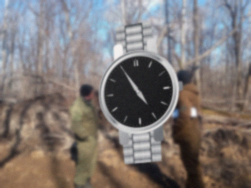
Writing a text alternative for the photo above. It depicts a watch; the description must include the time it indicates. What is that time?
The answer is 4:55
